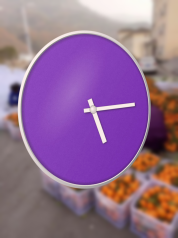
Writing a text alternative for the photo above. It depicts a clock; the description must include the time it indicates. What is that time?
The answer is 5:14
